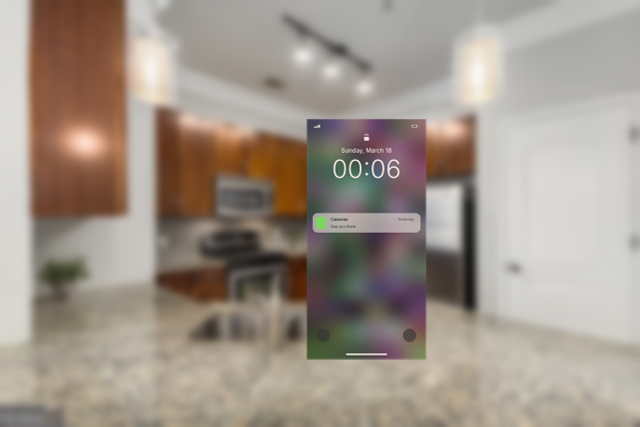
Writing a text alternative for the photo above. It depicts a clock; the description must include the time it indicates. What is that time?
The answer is 0:06
